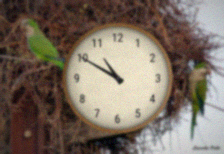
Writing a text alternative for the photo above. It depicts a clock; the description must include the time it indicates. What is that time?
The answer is 10:50
